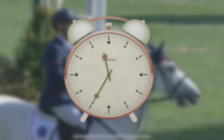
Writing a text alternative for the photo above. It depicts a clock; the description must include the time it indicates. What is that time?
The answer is 11:35
